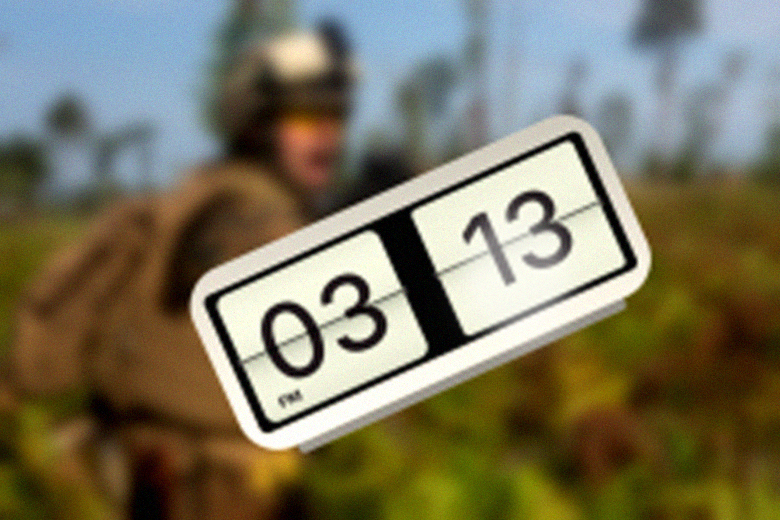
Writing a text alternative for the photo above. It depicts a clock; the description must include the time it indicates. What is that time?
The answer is 3:13
